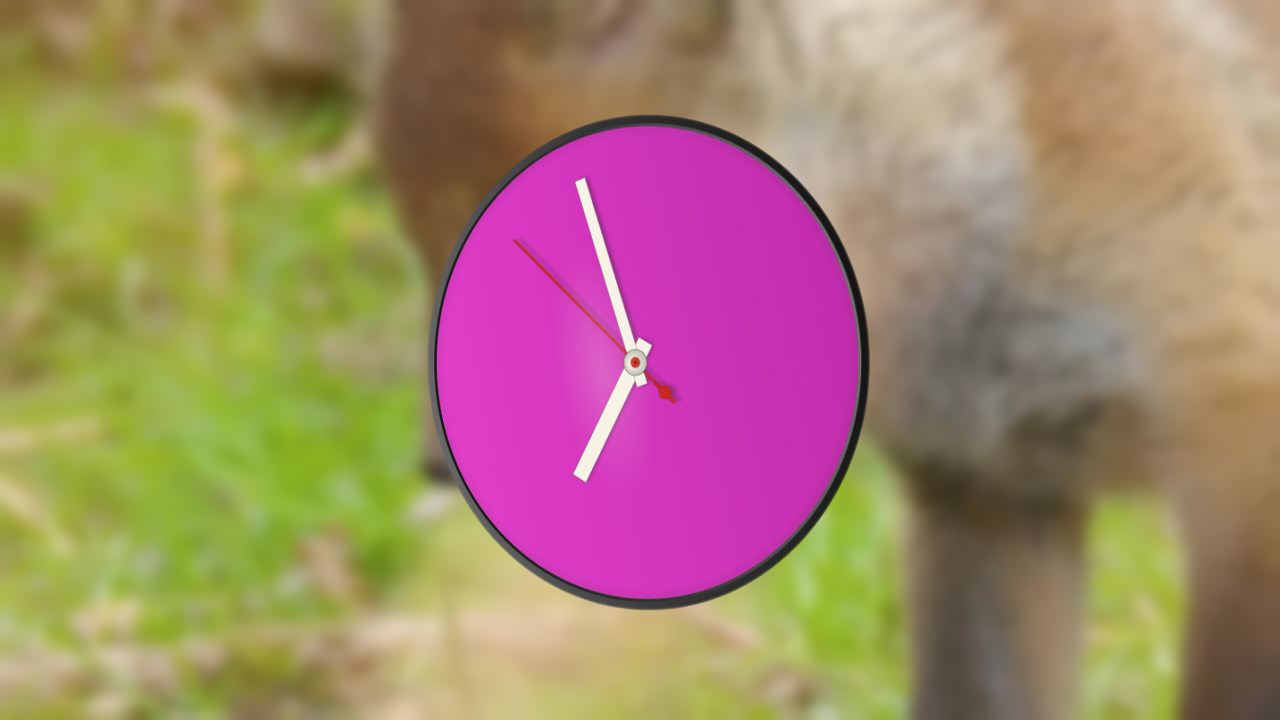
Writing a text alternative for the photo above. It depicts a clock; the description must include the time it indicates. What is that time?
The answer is 6:56:52
